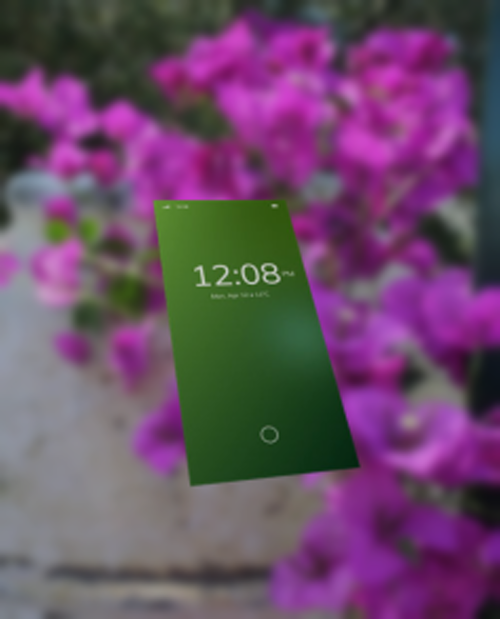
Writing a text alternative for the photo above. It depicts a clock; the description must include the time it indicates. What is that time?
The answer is 12:08
